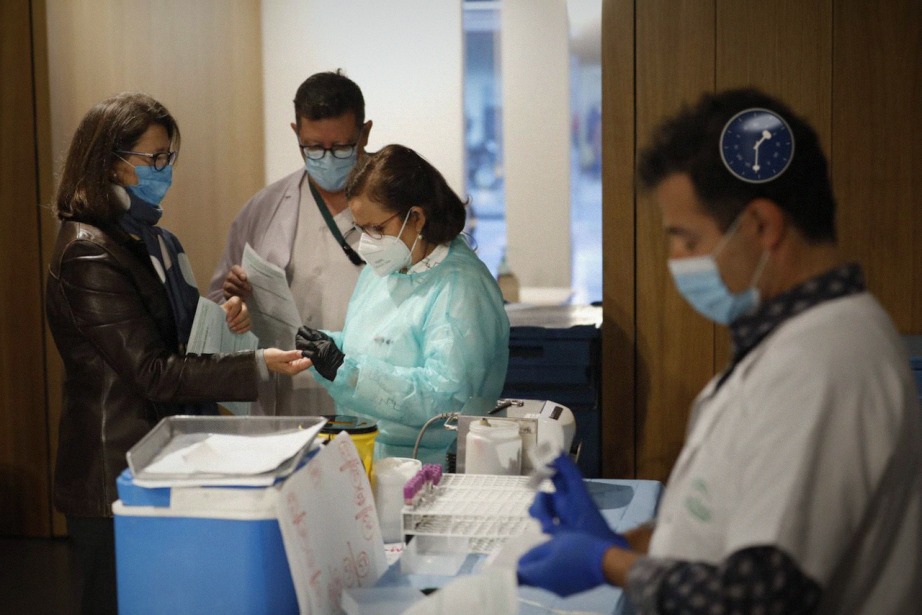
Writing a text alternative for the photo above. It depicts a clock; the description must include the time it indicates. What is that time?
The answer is 1:31
